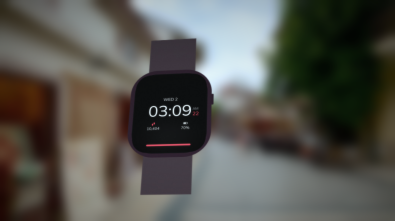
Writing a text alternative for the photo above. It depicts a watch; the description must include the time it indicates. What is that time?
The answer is 3:09
